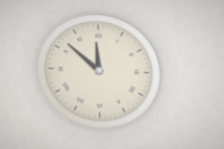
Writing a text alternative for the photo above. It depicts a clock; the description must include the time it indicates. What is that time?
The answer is 11:52
